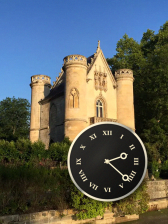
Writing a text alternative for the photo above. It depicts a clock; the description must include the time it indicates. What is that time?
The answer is 2:22
